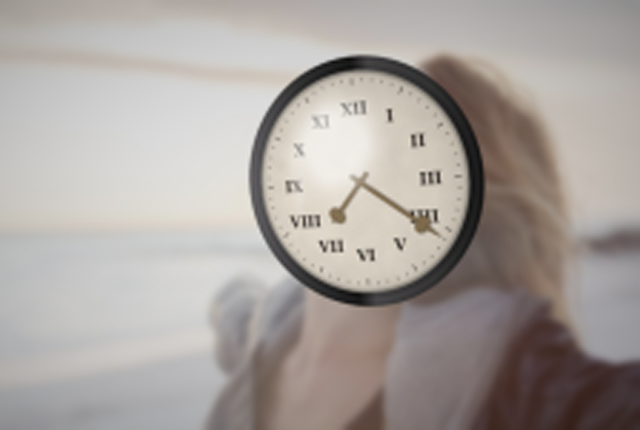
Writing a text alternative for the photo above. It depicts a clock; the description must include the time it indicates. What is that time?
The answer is 7:21
